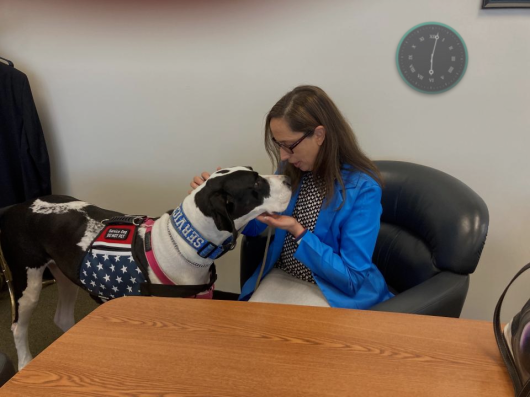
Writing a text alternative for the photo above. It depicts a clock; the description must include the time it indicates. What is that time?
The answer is 6:02
